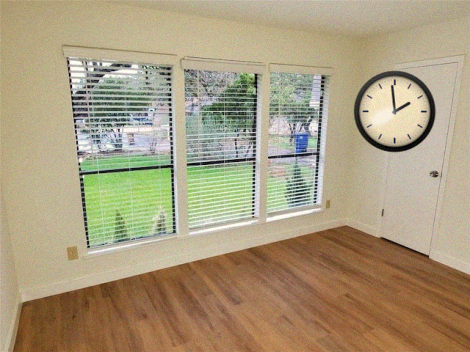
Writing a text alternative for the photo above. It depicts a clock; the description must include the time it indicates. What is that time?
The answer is 1:59
